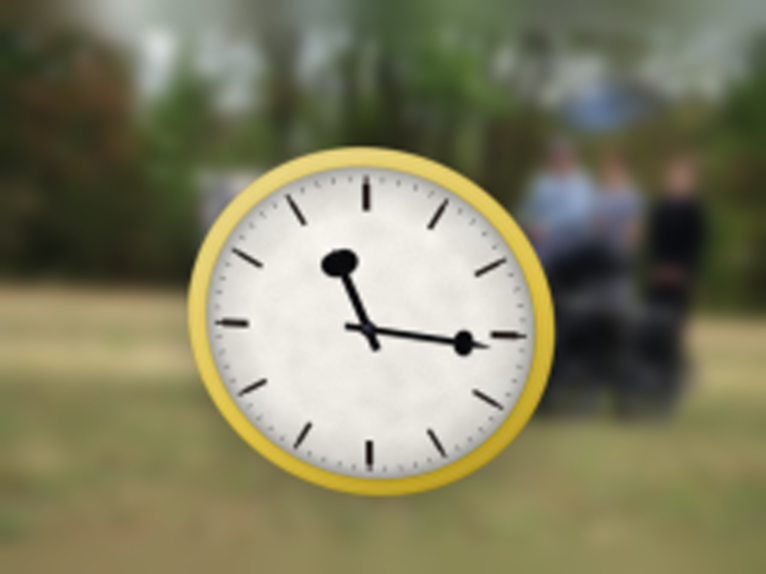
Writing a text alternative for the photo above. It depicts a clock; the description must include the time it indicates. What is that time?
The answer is 11:16
